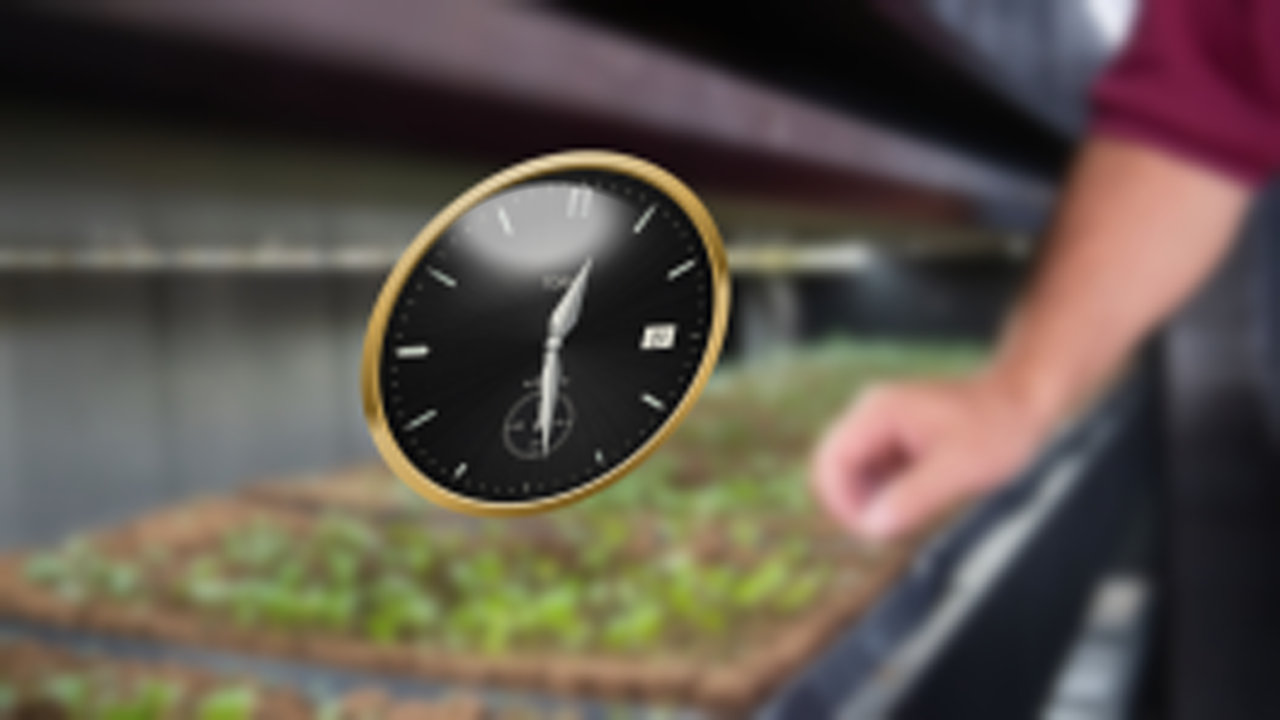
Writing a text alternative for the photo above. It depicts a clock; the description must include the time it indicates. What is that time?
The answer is 12:29
